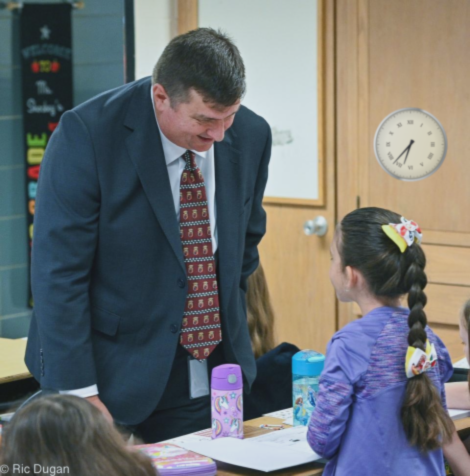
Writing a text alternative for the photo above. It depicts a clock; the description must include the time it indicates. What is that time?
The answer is 6:37
